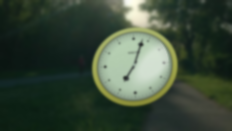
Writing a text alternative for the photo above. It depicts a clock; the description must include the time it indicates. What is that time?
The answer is 7:03
